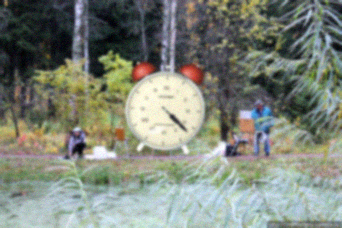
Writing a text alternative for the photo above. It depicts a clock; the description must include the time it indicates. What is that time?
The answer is 4:22
